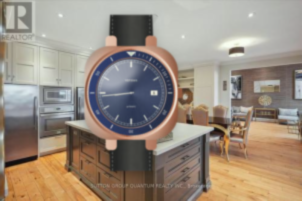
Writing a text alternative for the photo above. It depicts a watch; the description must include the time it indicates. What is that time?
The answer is 8:44
